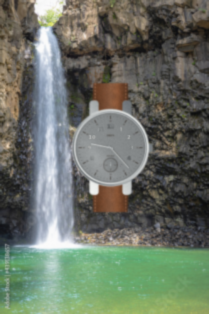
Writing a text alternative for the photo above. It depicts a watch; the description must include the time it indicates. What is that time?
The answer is 9:23
